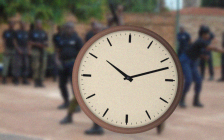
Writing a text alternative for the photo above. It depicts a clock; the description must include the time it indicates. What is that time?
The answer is 10:12
